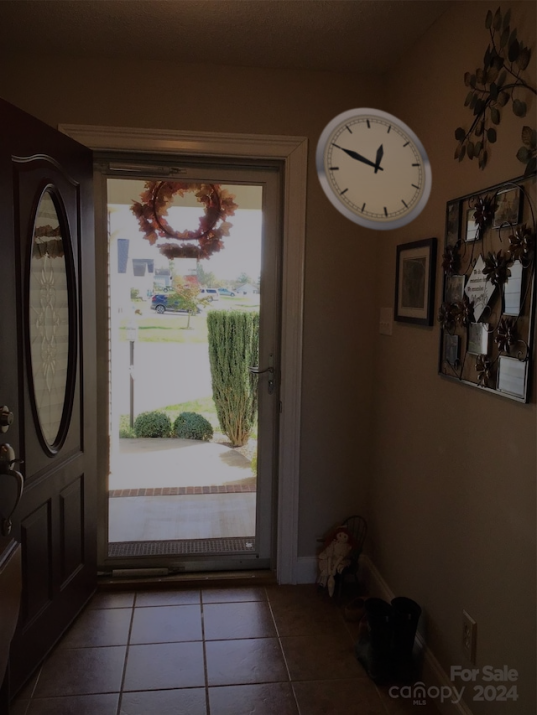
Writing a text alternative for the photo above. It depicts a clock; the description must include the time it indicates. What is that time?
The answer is 12:50
